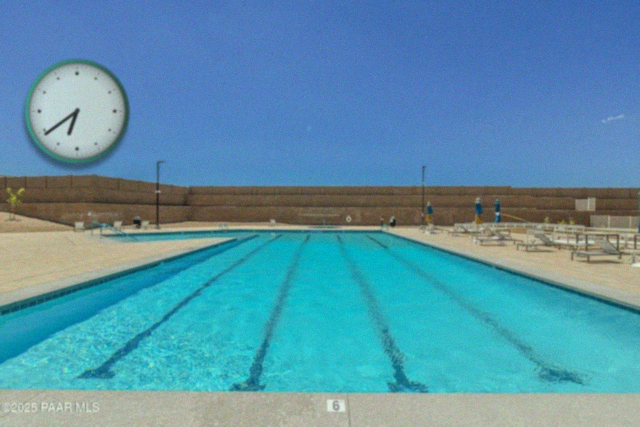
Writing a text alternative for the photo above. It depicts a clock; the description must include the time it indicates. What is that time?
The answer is 6:39
